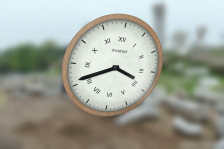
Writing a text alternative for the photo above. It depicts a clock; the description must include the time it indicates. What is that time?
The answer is 3:41
